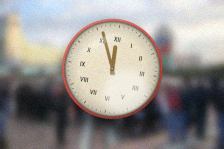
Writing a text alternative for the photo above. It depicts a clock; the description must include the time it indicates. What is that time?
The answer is 11:56
